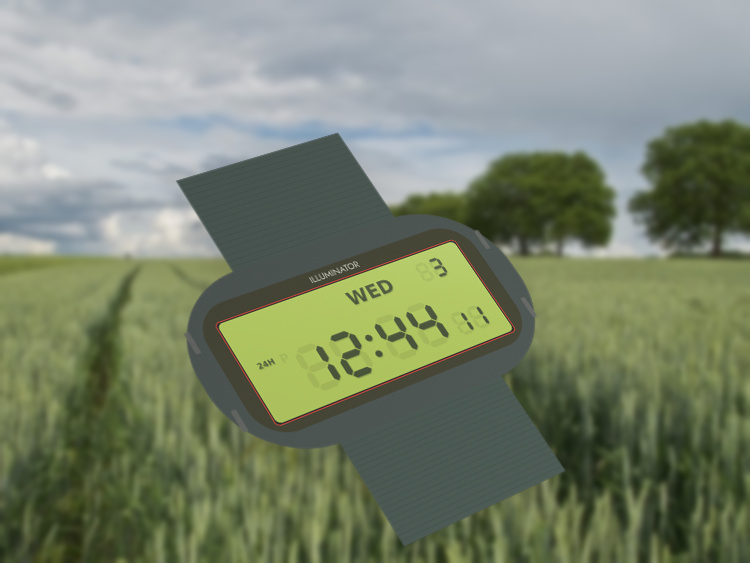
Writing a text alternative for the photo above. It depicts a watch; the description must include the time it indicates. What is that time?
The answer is 12:44:11
